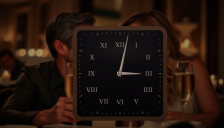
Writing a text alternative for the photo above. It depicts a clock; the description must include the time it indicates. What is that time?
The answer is 3:02
